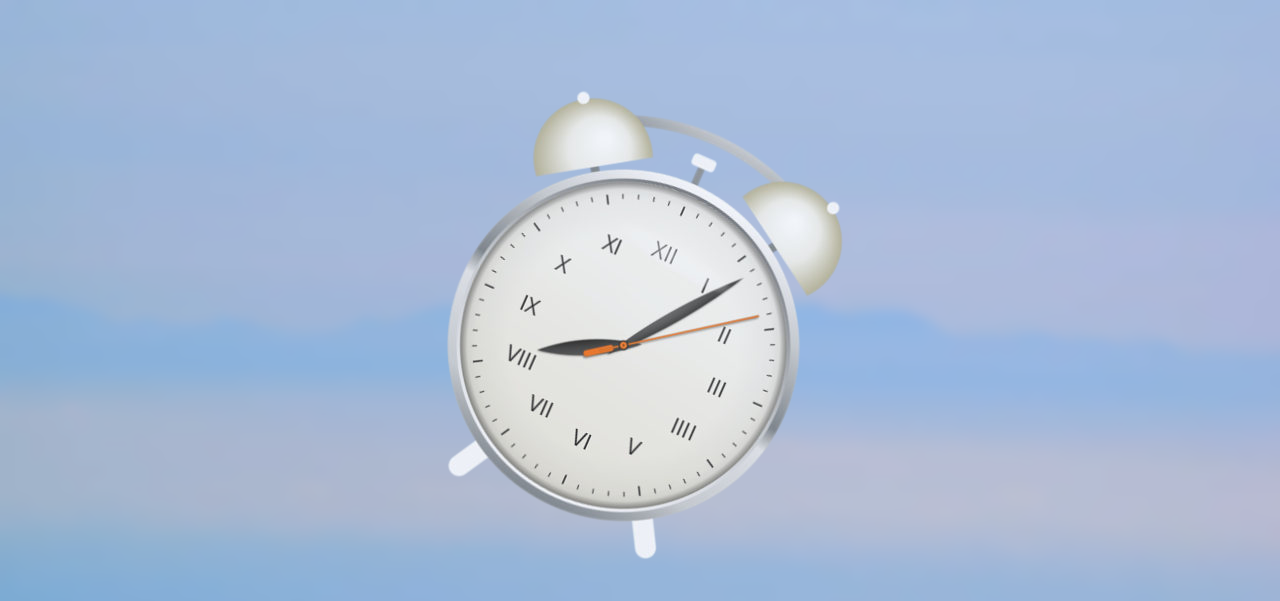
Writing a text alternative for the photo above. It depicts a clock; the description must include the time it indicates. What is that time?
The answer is 8:06:09
